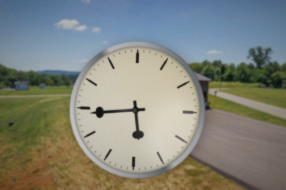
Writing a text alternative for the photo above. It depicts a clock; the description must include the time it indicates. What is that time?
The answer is 5:44
